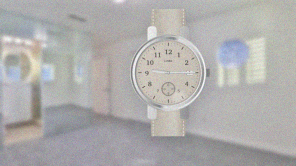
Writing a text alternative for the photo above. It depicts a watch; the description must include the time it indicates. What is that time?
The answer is 9:15
